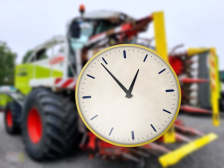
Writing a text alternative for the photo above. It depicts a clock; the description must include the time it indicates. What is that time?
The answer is 12:54
